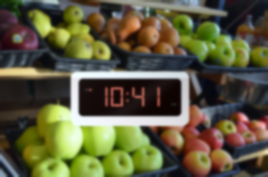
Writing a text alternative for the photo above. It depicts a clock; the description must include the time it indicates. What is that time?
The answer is 10:41
